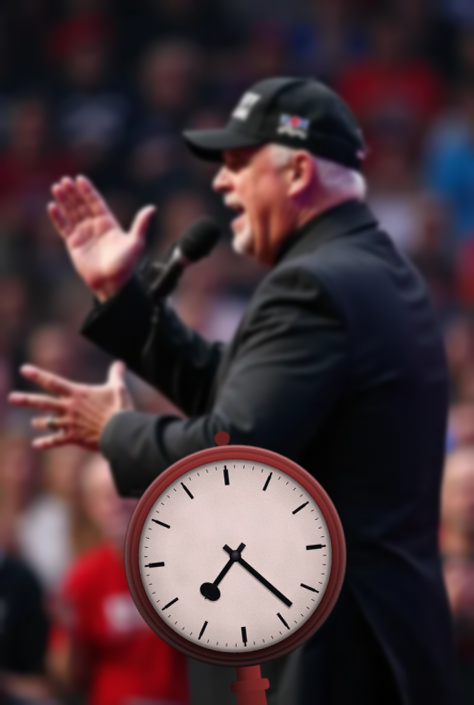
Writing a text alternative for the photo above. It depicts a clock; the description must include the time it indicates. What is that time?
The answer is 7:23
